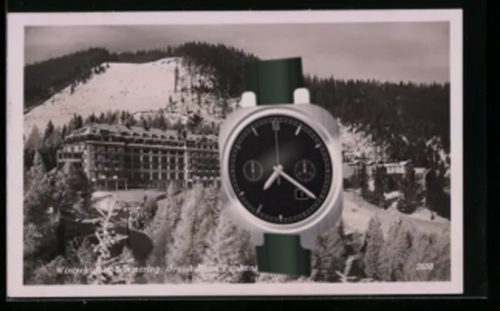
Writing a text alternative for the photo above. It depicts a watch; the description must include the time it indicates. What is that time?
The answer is 7:21
